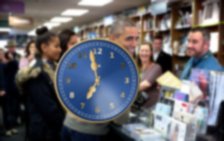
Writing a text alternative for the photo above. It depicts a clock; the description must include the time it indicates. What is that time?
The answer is 6:58
